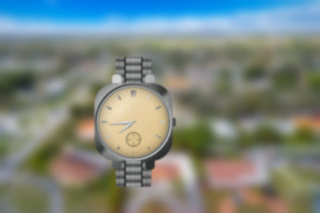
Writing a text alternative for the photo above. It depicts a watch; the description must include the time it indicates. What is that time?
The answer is 7:44
